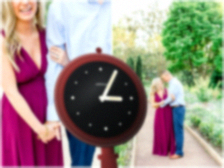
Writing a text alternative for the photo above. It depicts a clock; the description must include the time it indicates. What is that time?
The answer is 3:05
